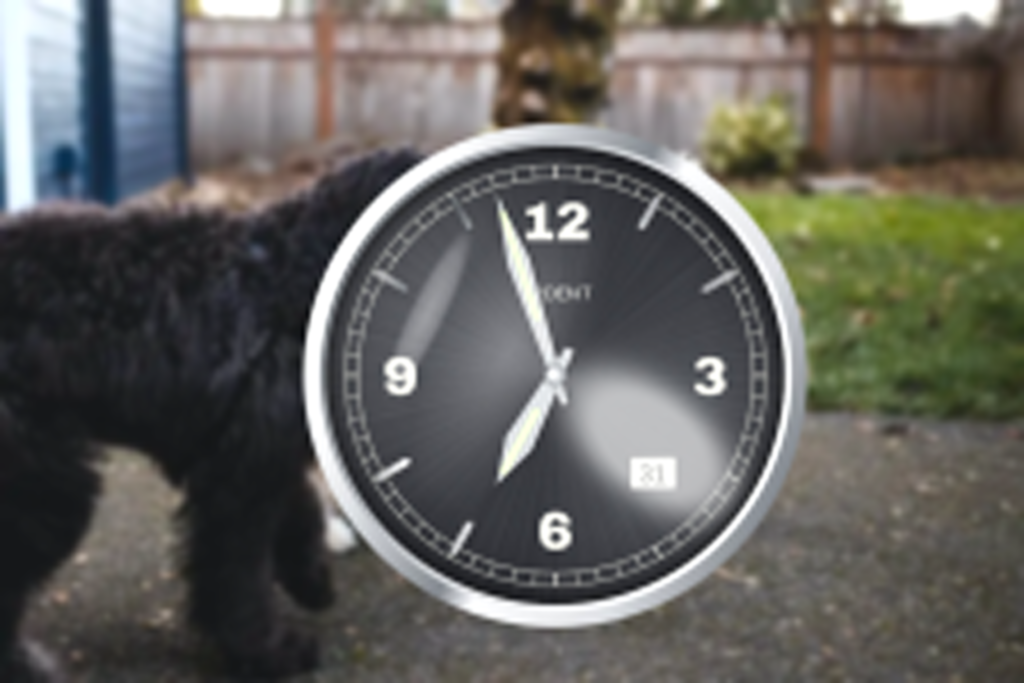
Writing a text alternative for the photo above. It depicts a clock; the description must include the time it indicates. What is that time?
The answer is 6:57
